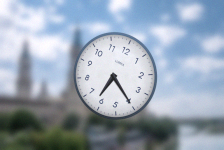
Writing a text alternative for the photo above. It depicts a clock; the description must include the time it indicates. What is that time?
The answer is 6:20
